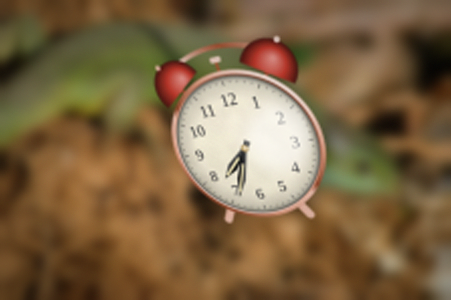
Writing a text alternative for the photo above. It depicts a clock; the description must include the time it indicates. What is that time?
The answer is 7:34
